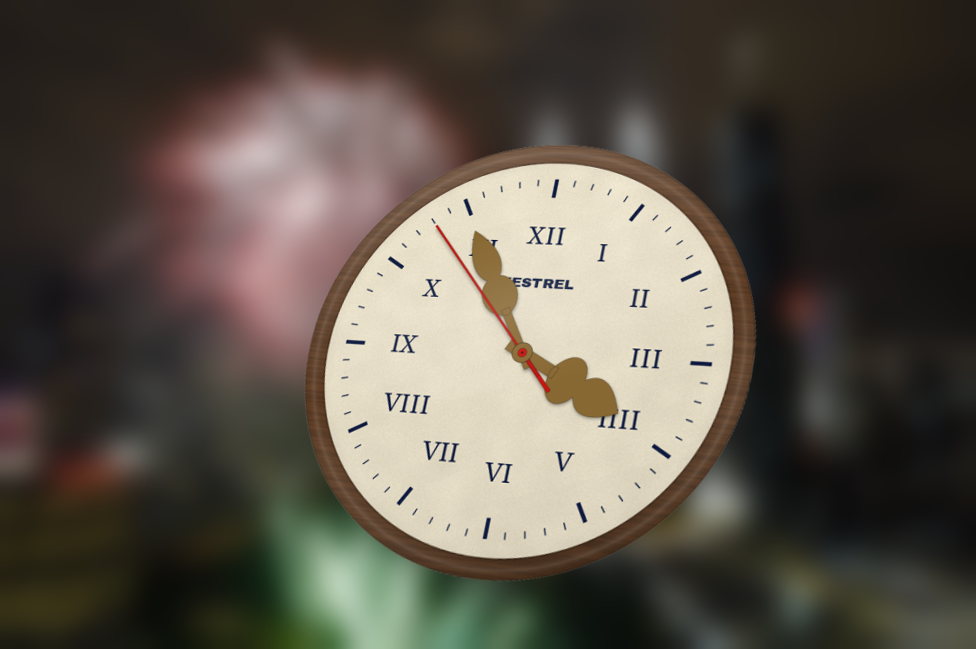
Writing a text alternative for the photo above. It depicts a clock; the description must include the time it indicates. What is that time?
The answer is 3:54:53
